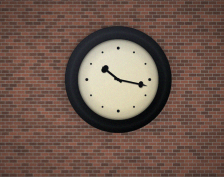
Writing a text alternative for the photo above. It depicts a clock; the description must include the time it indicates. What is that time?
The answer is 10:17
